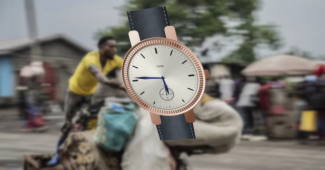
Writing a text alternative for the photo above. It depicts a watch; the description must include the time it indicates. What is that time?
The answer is 5:46
